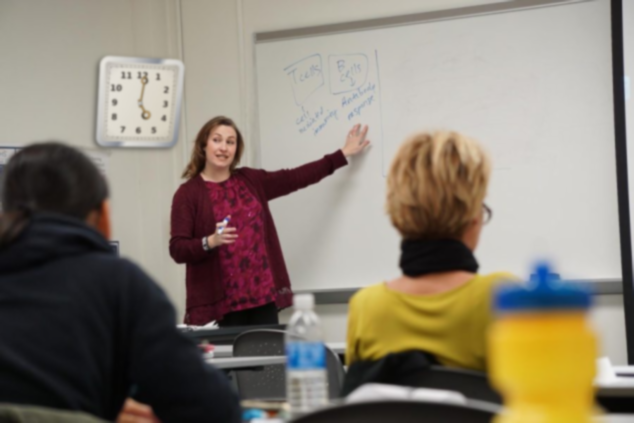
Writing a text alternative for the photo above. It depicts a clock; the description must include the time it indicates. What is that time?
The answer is 5:01
